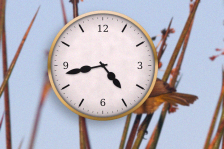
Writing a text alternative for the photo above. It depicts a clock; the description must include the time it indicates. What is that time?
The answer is 4:43
